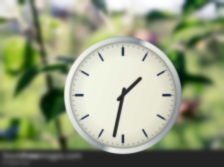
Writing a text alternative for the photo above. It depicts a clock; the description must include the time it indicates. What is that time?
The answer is 1:32
